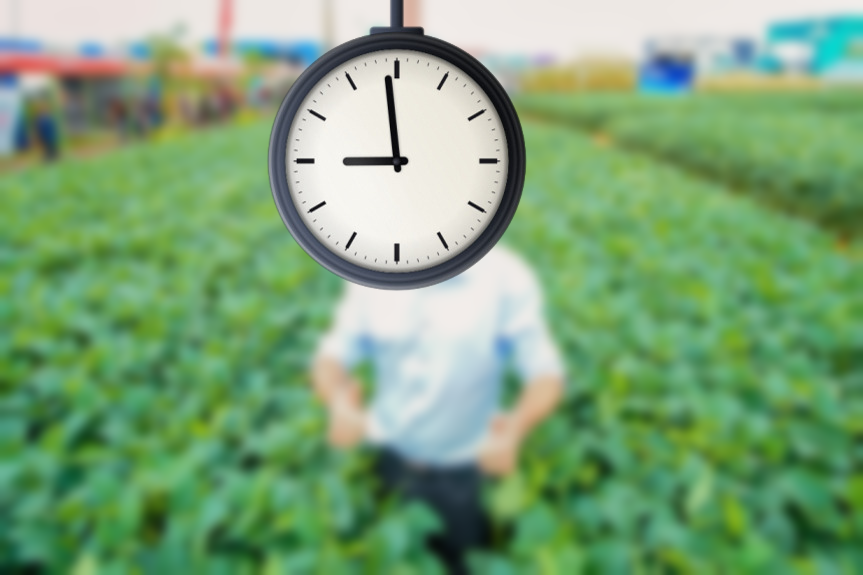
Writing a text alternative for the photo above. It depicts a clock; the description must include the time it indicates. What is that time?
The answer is 8:59
